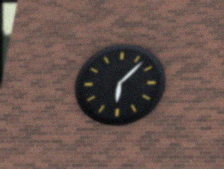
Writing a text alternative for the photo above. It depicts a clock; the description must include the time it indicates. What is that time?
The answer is 6:07
